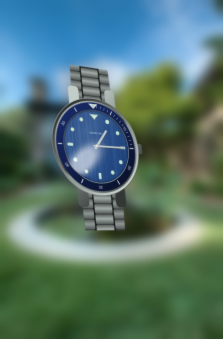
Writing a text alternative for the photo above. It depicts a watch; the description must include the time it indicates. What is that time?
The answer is 1:15
